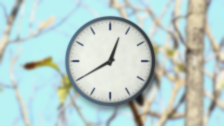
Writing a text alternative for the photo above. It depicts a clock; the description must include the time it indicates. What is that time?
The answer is 12:40
